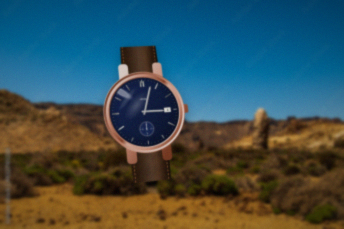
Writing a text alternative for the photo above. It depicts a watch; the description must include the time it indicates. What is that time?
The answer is 3:03
